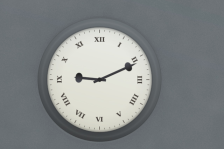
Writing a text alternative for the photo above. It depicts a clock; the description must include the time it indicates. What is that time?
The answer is 9:11
